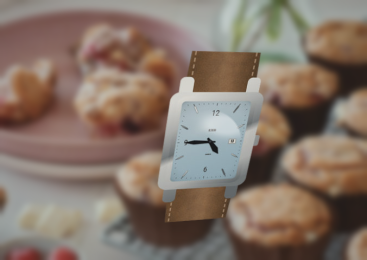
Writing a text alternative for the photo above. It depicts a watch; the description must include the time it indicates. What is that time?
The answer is 4:45
